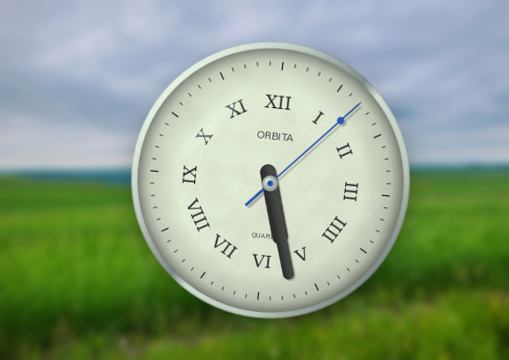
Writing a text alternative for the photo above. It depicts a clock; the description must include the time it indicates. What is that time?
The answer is 5:27:07
